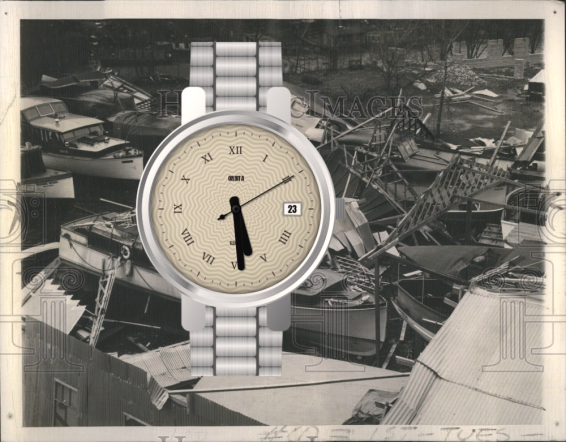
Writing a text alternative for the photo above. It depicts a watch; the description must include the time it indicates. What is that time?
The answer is 5:29:10
